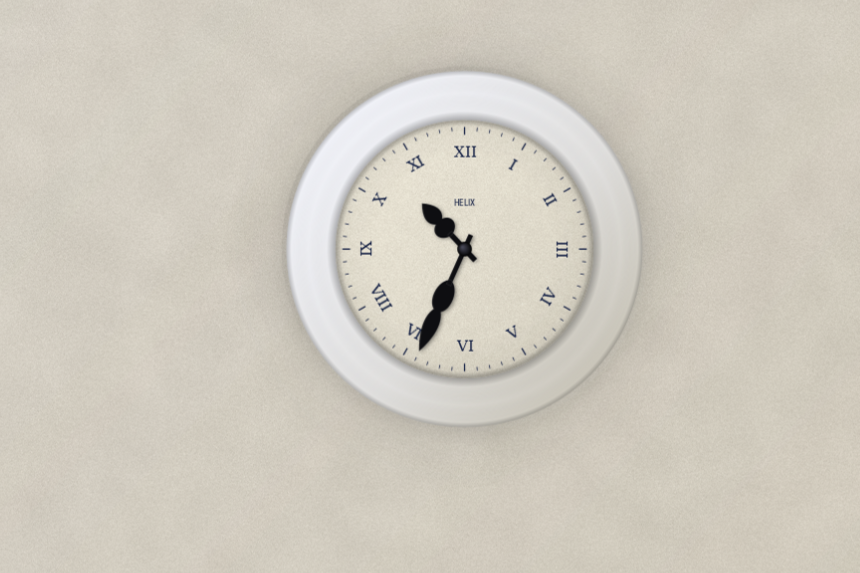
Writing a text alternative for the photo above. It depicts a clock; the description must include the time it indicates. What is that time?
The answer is 10:34
